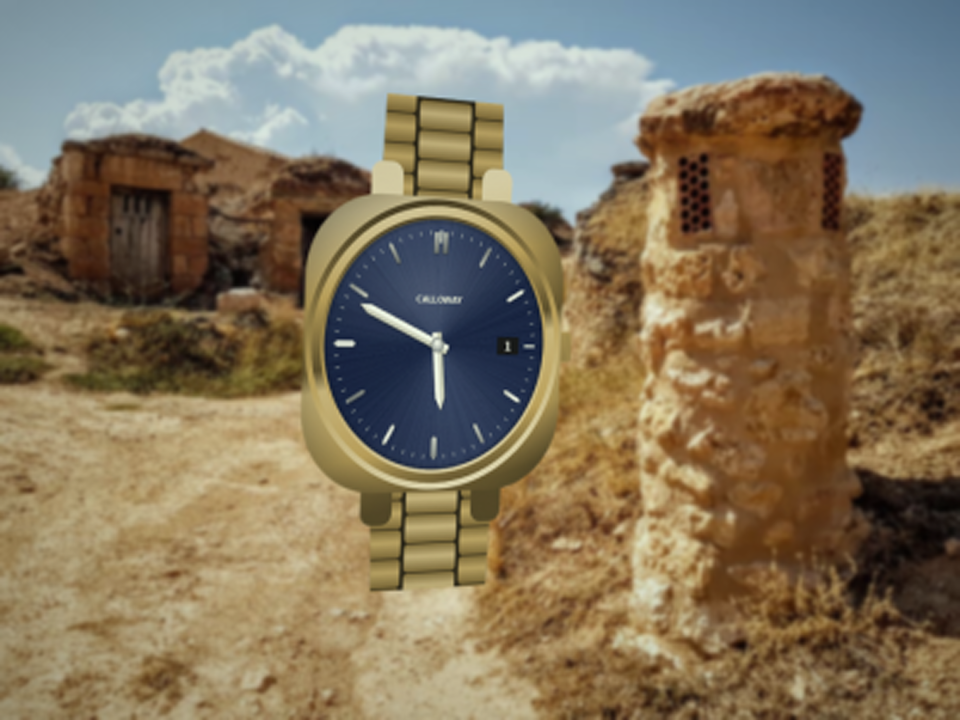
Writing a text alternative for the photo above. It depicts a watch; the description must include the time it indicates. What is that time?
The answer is 5:49
